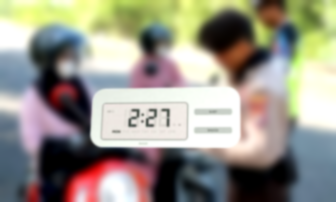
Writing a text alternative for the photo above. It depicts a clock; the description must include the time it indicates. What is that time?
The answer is 2:27
